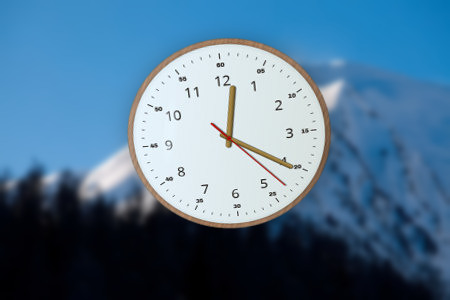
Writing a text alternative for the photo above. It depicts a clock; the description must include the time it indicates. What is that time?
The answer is 12:20:23
